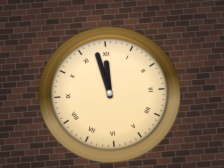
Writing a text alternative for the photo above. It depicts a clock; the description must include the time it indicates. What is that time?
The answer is 11:58
